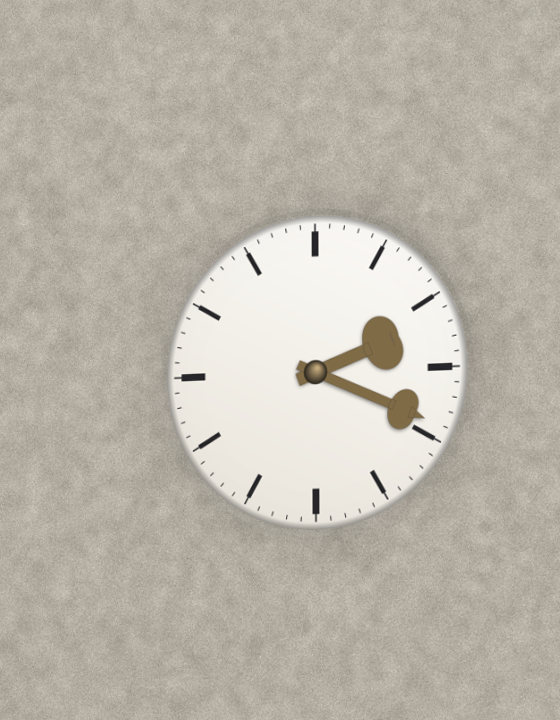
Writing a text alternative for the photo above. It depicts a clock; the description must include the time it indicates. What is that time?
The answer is 2:19
